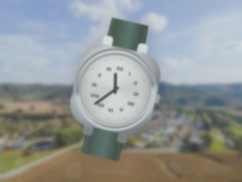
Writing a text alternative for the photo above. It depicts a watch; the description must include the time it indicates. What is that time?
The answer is 11:37
